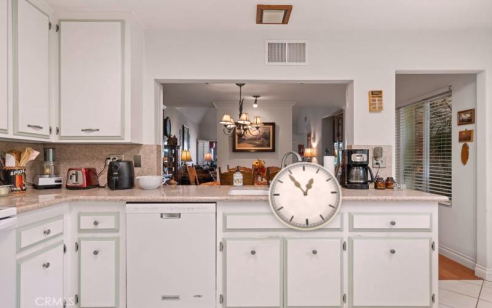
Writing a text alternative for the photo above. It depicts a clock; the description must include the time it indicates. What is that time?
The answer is 12:54
